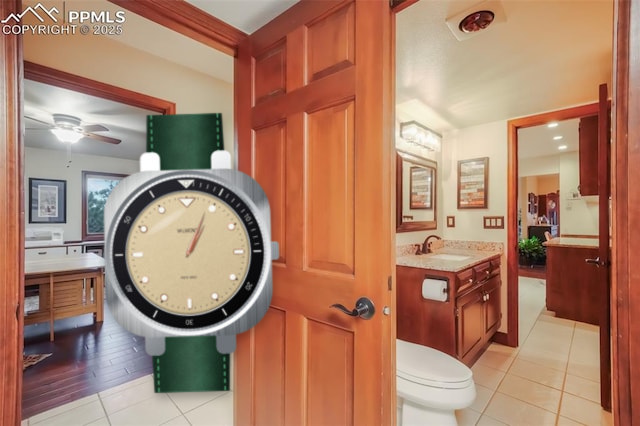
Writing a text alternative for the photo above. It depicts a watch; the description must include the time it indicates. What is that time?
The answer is 1:04
